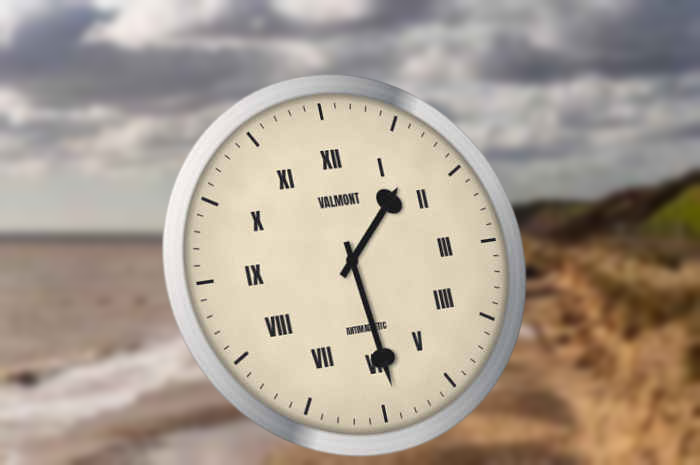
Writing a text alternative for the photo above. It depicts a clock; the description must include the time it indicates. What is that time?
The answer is 1:29
